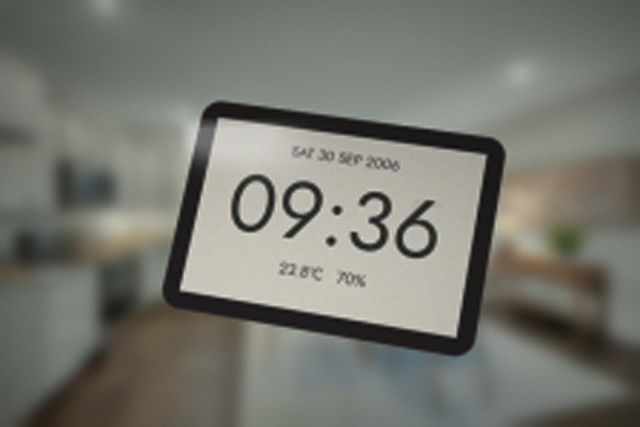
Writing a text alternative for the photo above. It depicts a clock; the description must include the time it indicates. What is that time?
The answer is 9:36
